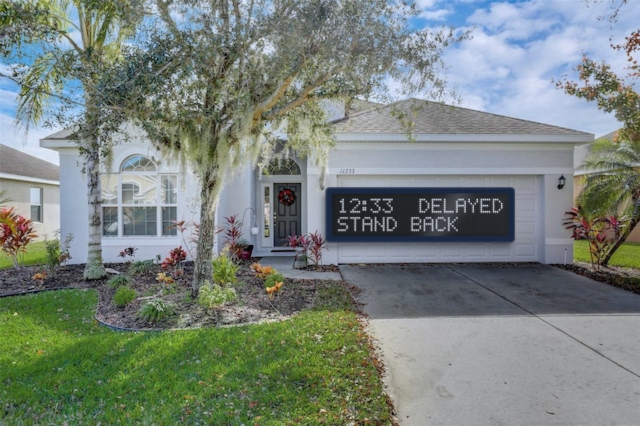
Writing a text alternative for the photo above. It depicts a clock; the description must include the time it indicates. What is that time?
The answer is 12:33
